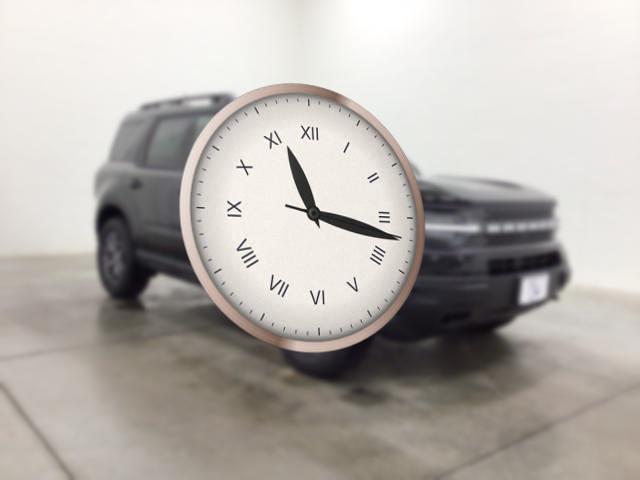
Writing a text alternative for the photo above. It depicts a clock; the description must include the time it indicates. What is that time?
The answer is 11:17:17
